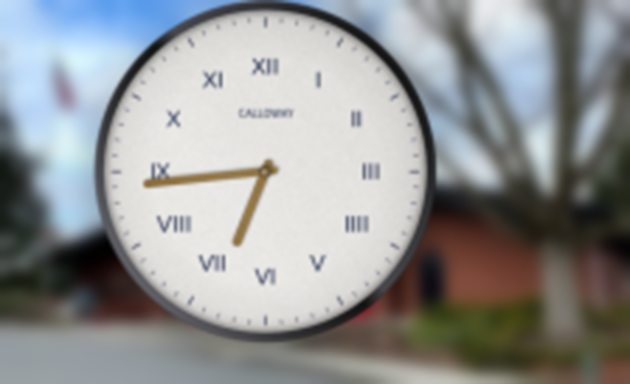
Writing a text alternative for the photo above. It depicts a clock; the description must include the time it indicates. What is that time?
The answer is 6:44
